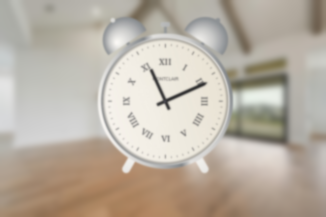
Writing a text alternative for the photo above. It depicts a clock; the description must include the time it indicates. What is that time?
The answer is 11:11
